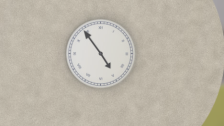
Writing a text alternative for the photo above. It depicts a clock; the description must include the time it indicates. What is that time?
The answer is 4:54
